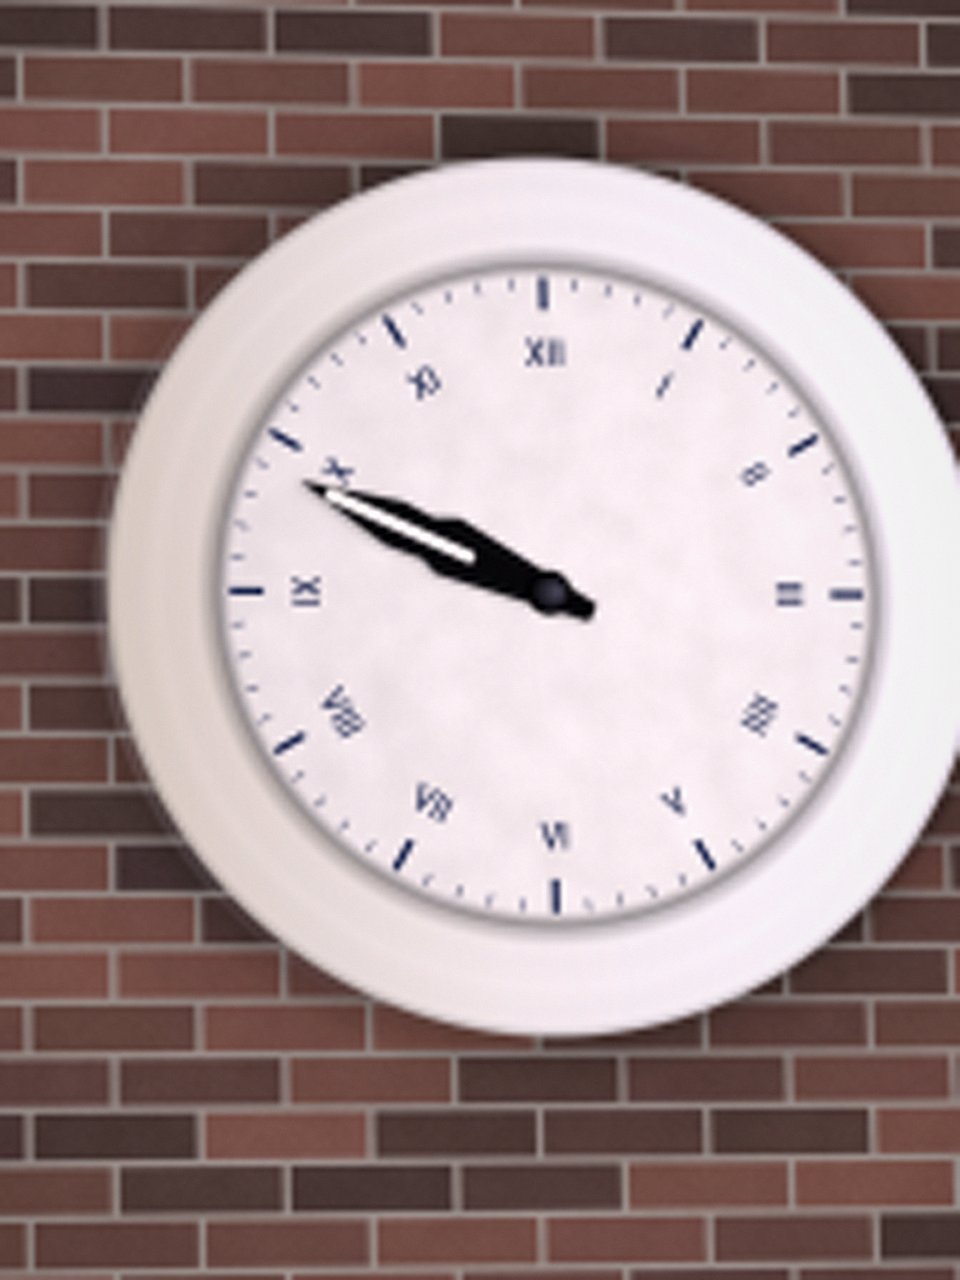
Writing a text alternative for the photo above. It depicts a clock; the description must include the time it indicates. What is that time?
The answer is 9:49
